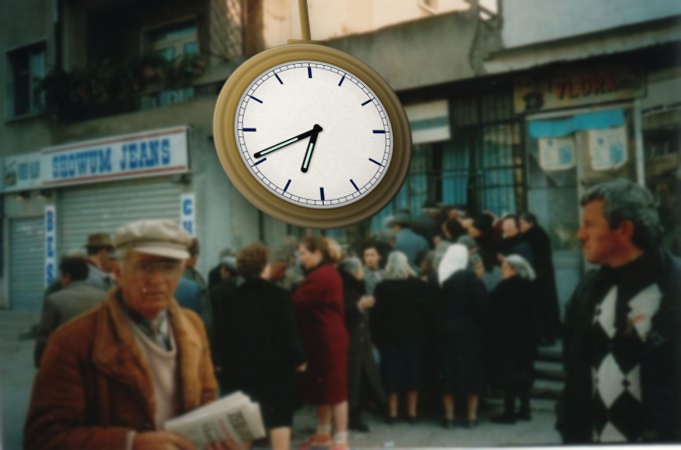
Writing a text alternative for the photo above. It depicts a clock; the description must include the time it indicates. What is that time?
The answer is 6:41
